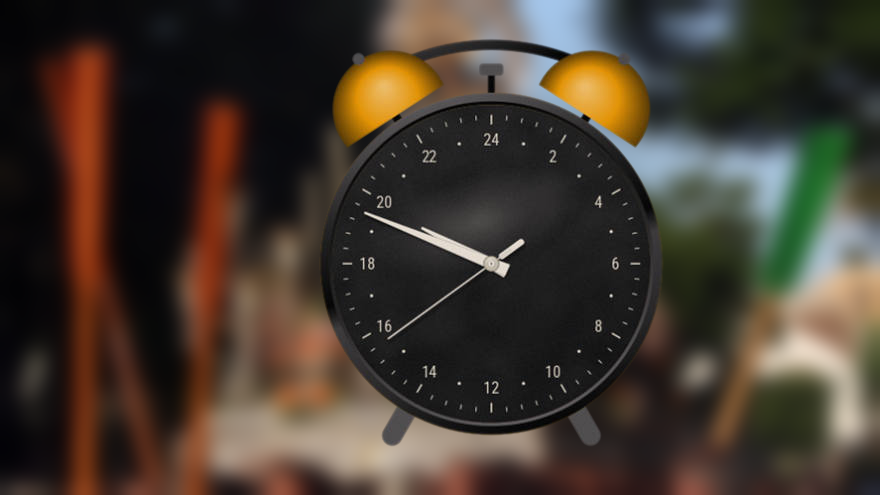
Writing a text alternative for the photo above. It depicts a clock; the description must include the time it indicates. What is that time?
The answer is 19:48:39
